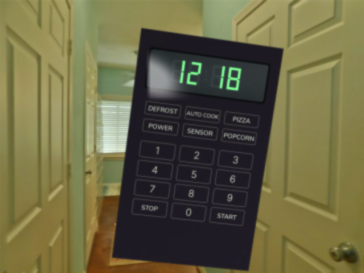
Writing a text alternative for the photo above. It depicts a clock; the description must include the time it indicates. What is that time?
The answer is 12:18
